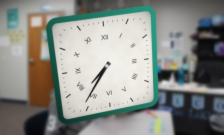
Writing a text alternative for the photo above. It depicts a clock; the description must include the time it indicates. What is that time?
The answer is 7:36
